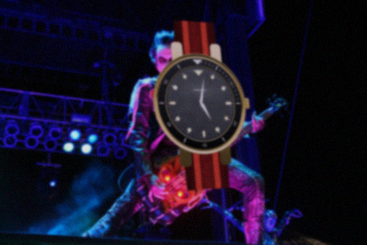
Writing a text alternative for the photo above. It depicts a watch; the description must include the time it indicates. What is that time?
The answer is 5:02
